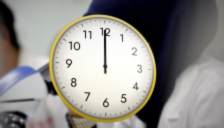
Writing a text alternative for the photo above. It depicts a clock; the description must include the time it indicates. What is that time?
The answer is 12:00
